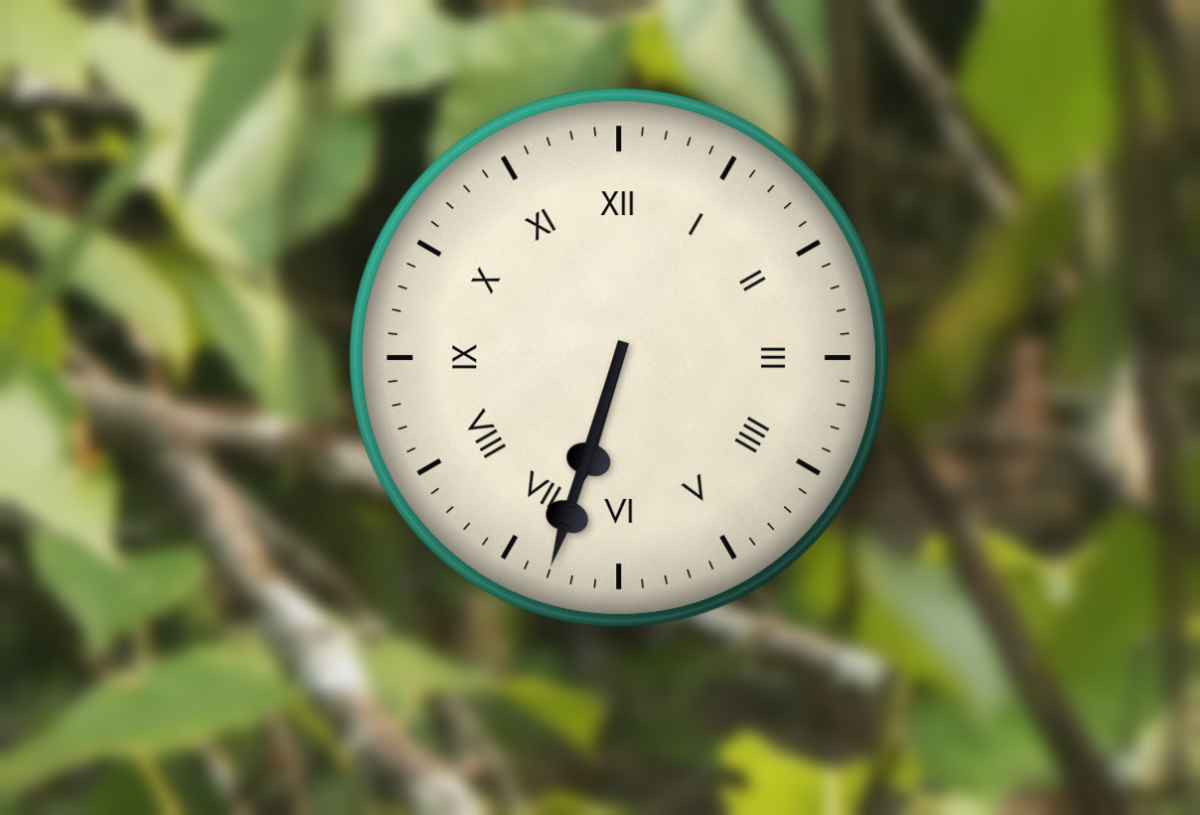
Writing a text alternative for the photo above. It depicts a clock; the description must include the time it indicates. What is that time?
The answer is 6:33
